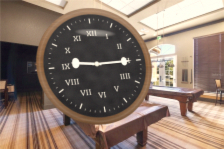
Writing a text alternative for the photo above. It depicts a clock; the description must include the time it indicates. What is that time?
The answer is 9:15
